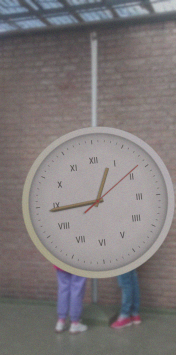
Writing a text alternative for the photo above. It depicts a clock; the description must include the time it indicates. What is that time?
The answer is 12:44:09
